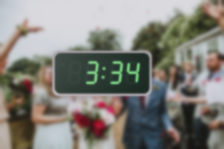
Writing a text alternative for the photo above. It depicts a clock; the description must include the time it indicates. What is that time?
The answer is 3:34
